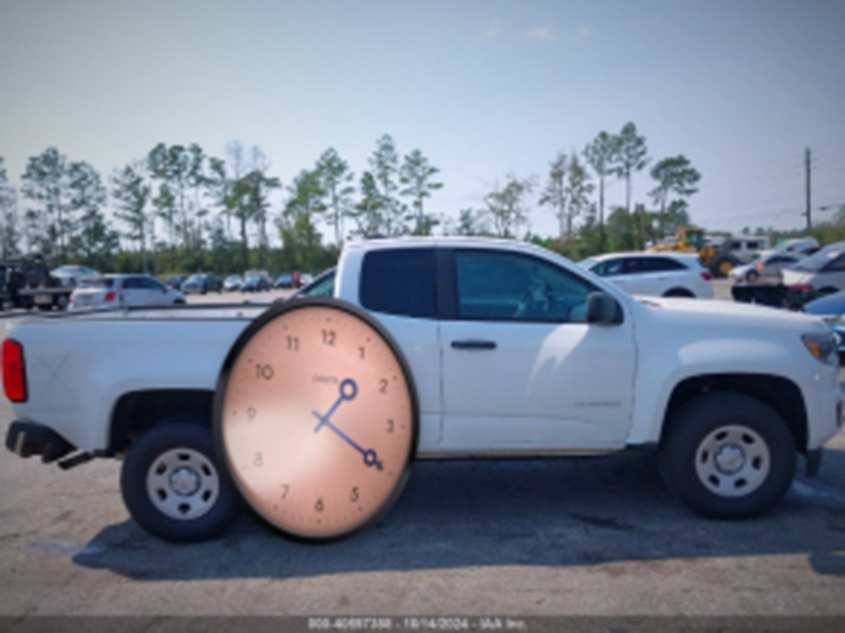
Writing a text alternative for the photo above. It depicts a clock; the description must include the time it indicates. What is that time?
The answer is 1:20
